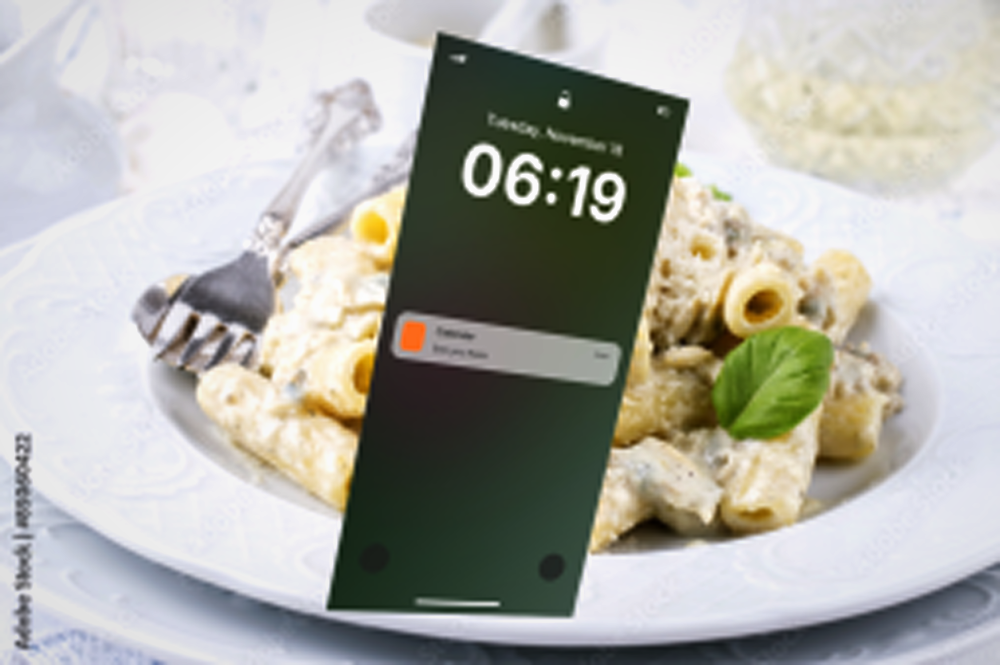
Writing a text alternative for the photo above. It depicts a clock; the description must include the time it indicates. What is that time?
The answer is 6:19
